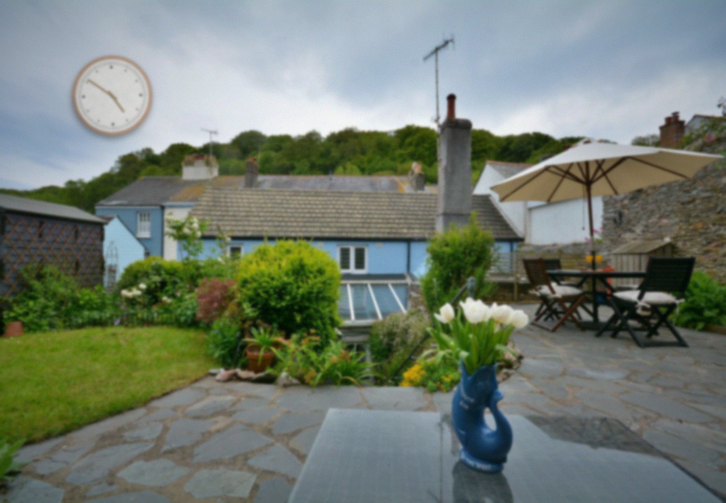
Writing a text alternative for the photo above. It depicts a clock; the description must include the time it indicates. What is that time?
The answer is 4:51
